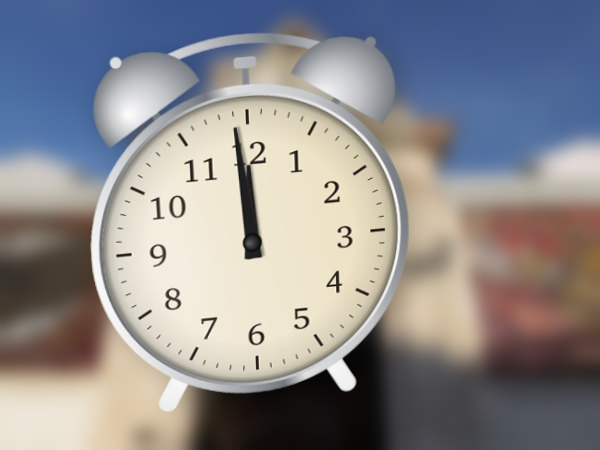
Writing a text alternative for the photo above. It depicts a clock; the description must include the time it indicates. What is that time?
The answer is 11:59
